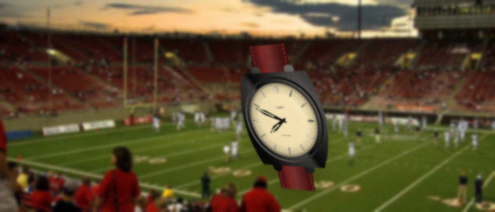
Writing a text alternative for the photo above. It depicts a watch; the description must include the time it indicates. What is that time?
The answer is 7:49
